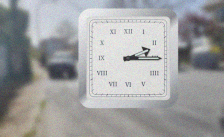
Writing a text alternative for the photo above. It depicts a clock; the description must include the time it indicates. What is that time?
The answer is 2:15
